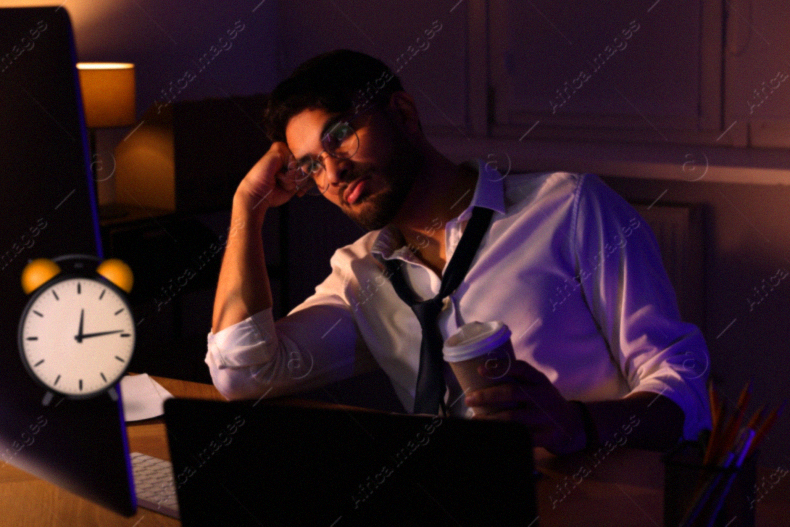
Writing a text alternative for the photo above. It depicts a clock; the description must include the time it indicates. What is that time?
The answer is 12:14
